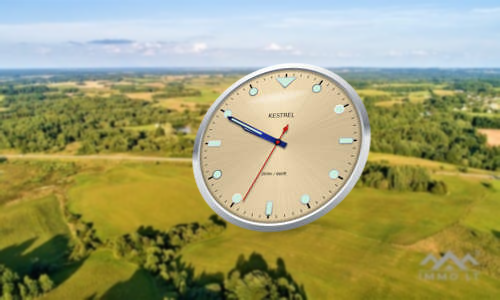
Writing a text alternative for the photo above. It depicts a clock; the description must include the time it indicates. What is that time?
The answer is 9:49:34
